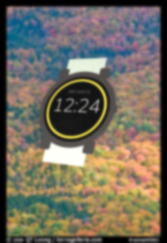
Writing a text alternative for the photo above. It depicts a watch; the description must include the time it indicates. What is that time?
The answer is 12:24
